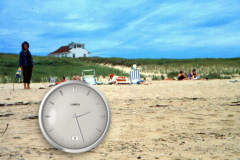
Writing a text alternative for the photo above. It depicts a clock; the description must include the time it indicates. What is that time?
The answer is 2:27
